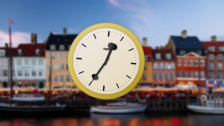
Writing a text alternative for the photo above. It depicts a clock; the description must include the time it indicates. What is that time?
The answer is 12:35
